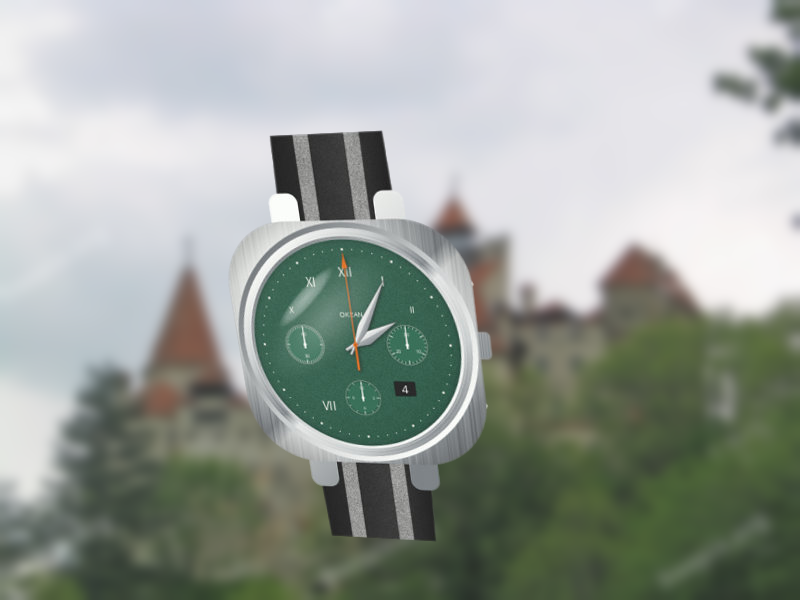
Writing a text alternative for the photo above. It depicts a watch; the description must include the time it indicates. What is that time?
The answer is 2:05
